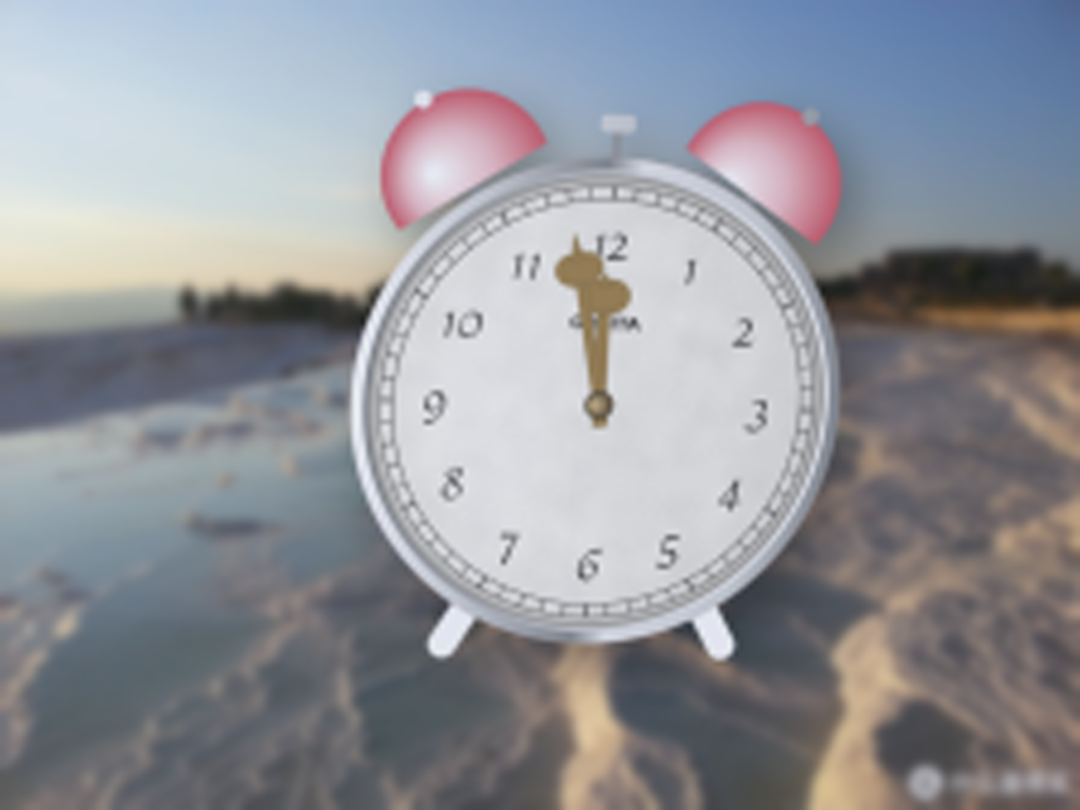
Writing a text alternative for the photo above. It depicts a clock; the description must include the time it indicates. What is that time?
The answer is 11:58
